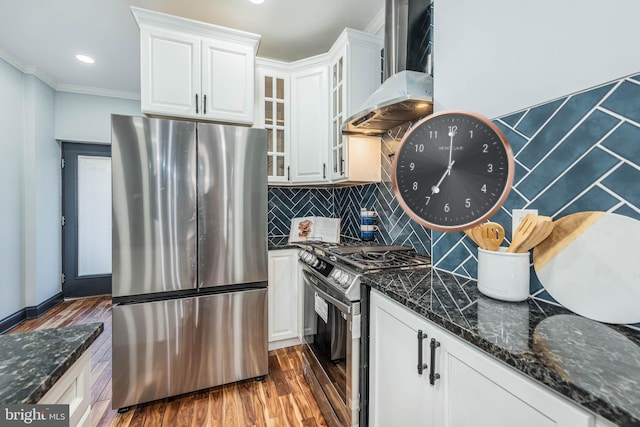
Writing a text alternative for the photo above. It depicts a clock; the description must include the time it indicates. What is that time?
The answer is 7:00
